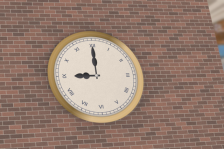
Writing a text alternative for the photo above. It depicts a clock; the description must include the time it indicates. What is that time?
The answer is 9:00
